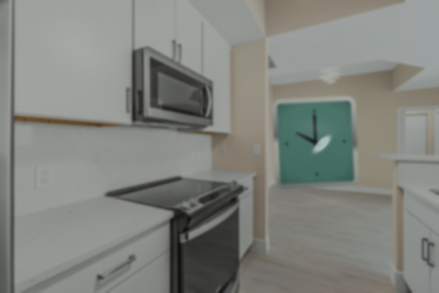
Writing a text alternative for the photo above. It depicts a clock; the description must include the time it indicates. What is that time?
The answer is 10:00
